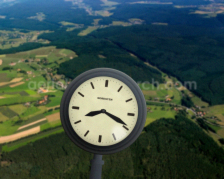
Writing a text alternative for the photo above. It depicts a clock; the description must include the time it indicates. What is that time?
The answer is 8:19
